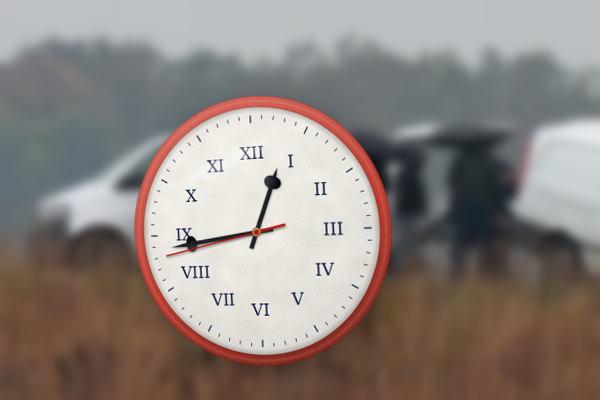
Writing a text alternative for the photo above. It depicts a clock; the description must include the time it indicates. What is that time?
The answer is 12:43:43
